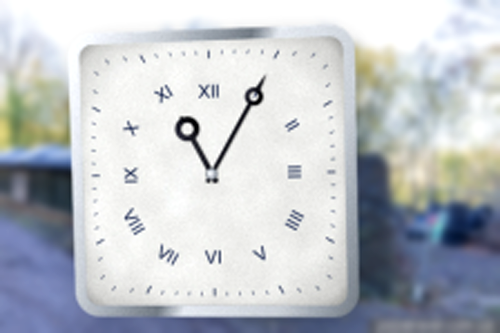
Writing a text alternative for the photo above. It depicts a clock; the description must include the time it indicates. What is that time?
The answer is 11:05
